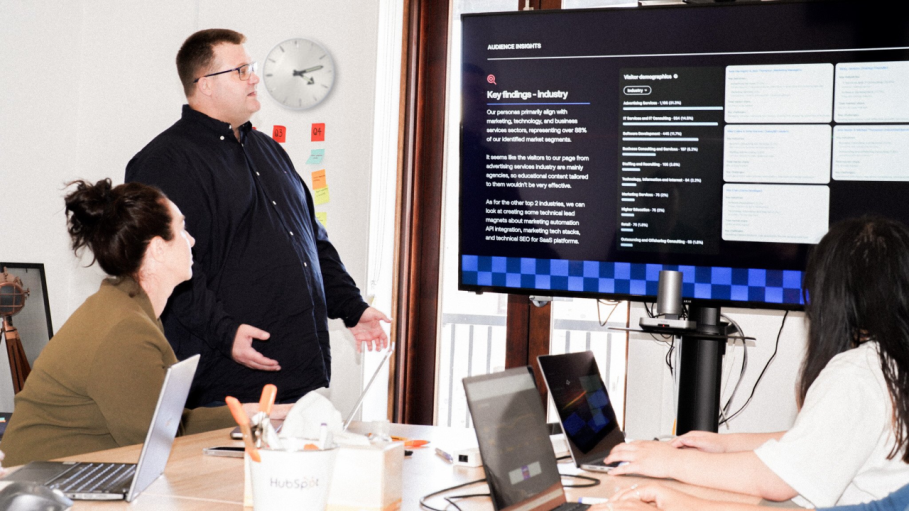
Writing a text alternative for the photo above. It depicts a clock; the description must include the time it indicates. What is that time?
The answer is 4:13
